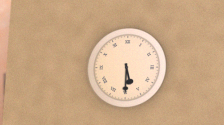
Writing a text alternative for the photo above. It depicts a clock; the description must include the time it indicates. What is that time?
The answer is 5:30
